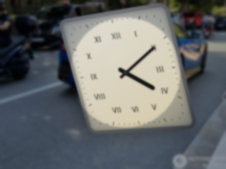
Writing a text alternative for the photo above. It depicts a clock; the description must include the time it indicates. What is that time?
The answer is 4:10
